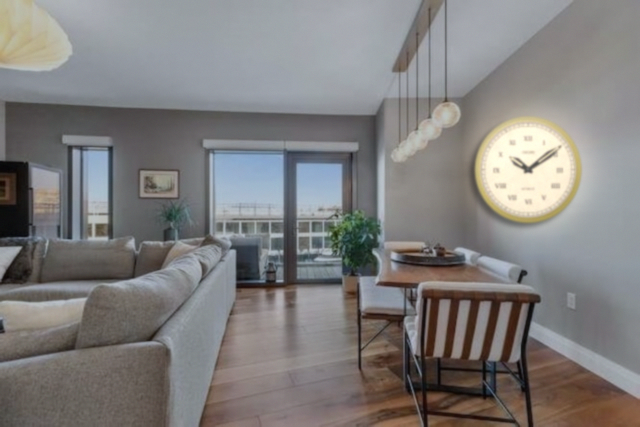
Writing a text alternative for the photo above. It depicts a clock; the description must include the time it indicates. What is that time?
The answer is 10:09
